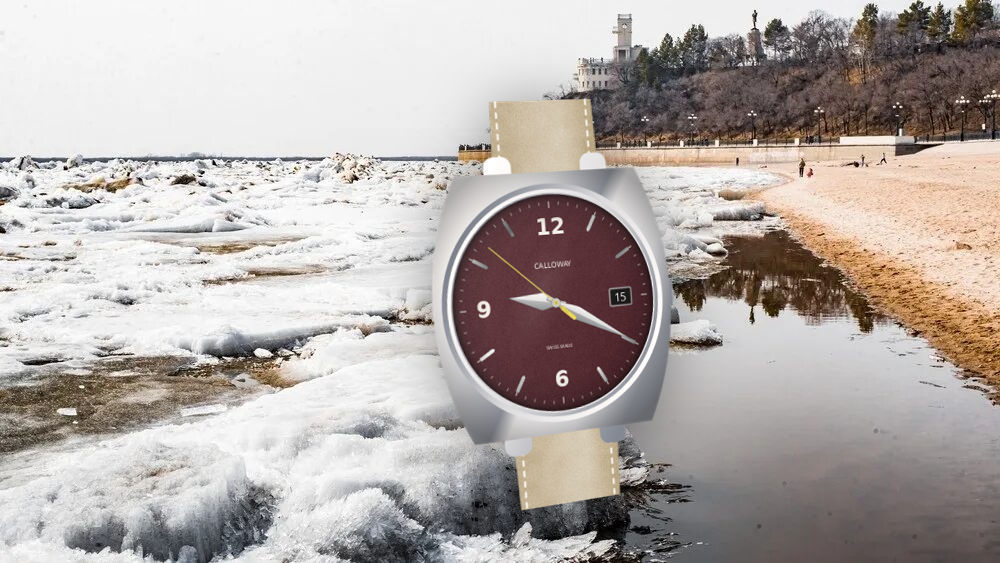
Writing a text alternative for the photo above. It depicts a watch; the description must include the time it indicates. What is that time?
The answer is 9:19:52
